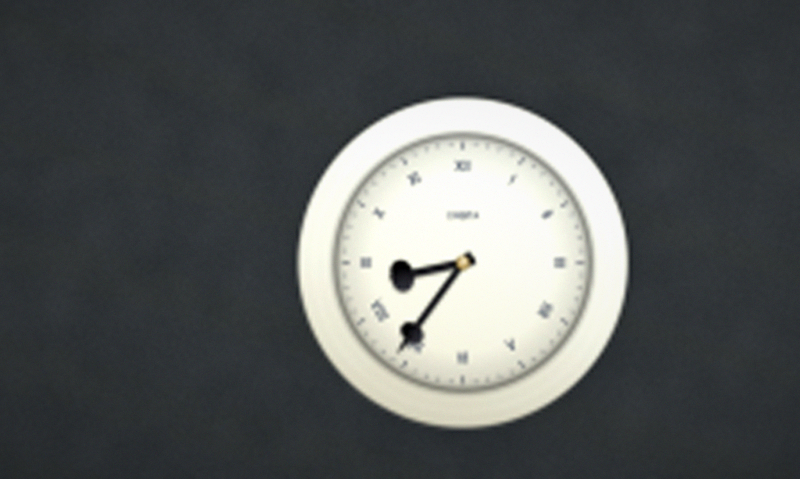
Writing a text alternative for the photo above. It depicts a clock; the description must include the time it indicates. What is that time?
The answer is 8:36
